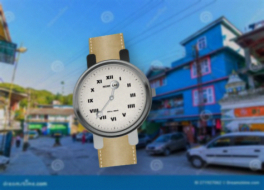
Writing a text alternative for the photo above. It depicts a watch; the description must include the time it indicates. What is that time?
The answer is 12:37
